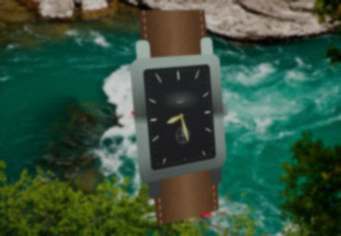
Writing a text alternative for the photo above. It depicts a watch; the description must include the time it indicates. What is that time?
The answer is 8:28
